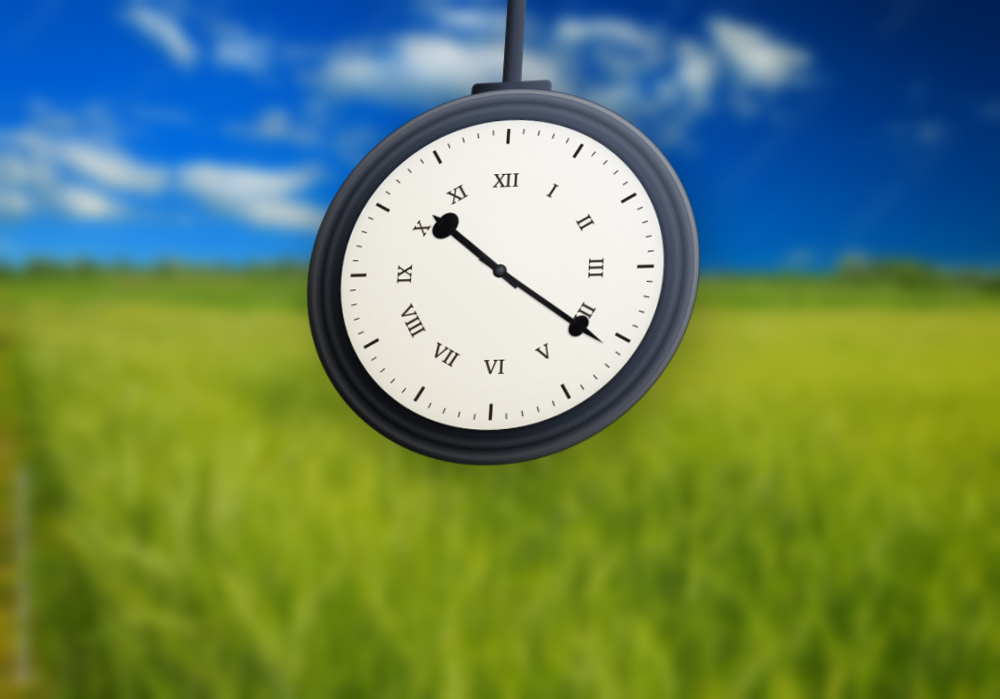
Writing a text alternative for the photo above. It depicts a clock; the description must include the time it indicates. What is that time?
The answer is 10:21
